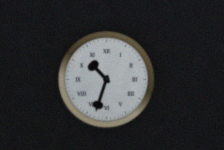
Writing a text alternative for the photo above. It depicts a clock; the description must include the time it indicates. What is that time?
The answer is 10:33
